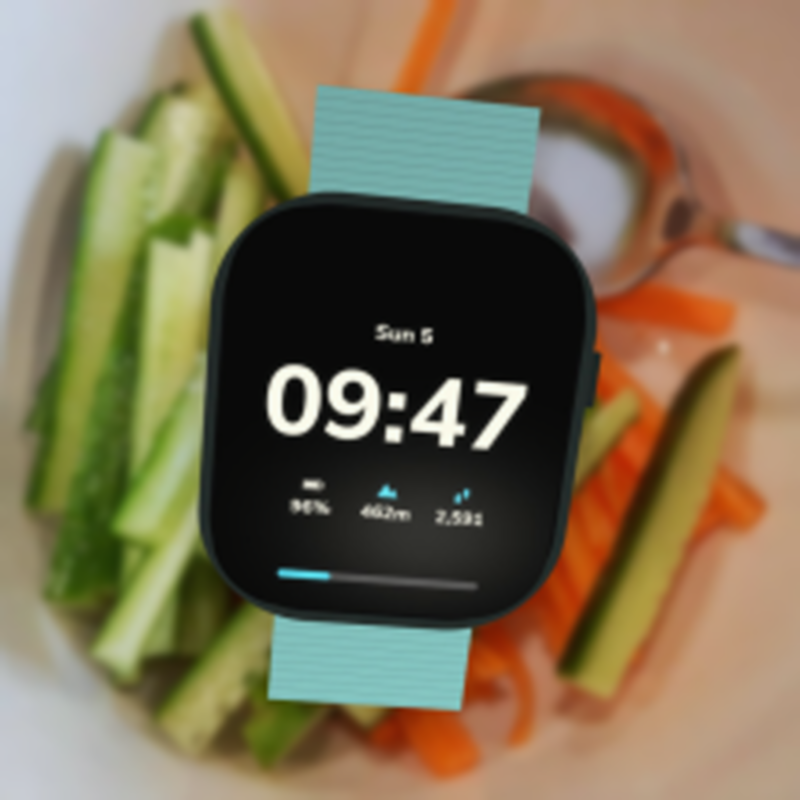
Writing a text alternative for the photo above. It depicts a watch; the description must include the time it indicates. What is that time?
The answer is 9:47
